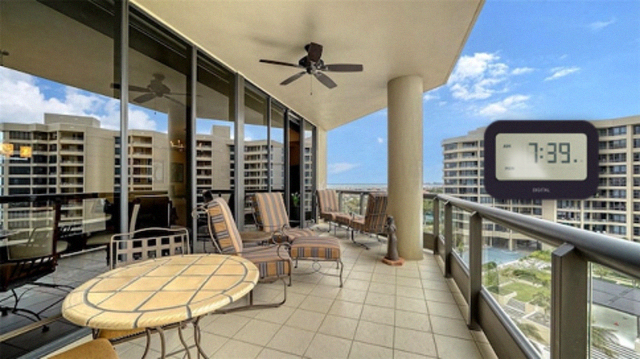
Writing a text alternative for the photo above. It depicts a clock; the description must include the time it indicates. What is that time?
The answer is 7:39
